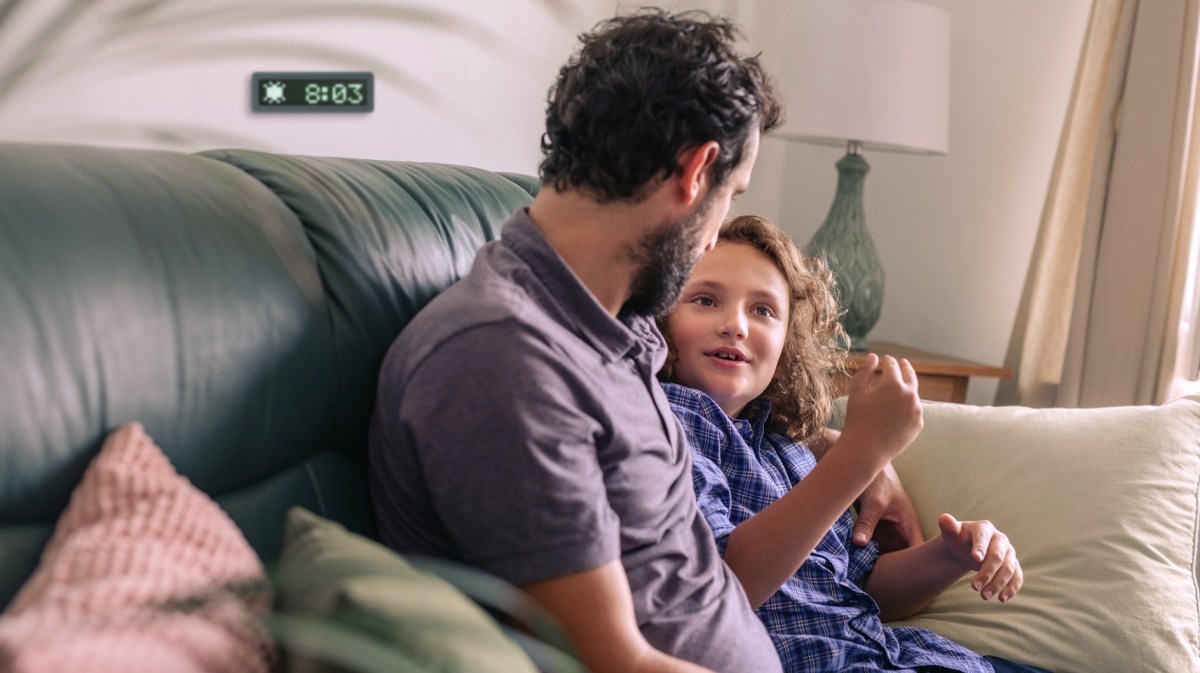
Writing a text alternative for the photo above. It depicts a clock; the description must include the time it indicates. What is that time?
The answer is 8:03
